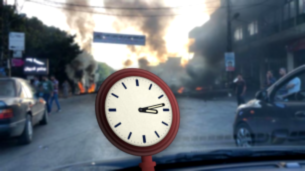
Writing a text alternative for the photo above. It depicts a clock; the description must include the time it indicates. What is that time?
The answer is 3:13
